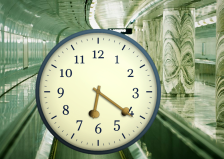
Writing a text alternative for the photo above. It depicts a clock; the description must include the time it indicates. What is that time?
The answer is 6:21
